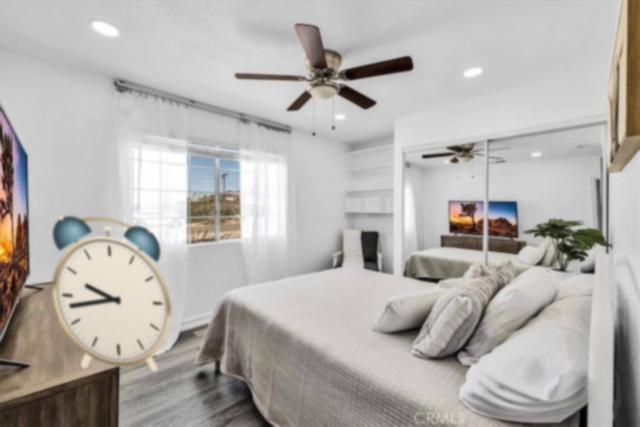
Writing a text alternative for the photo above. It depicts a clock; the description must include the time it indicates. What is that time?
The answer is 9:43
